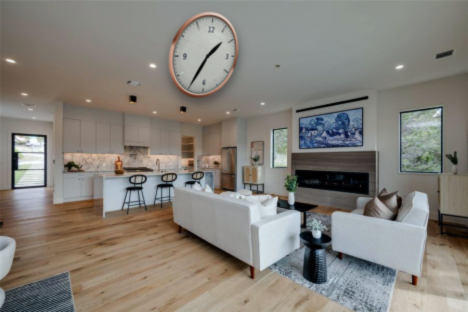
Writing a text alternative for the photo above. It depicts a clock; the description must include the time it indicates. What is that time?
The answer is 1:35
